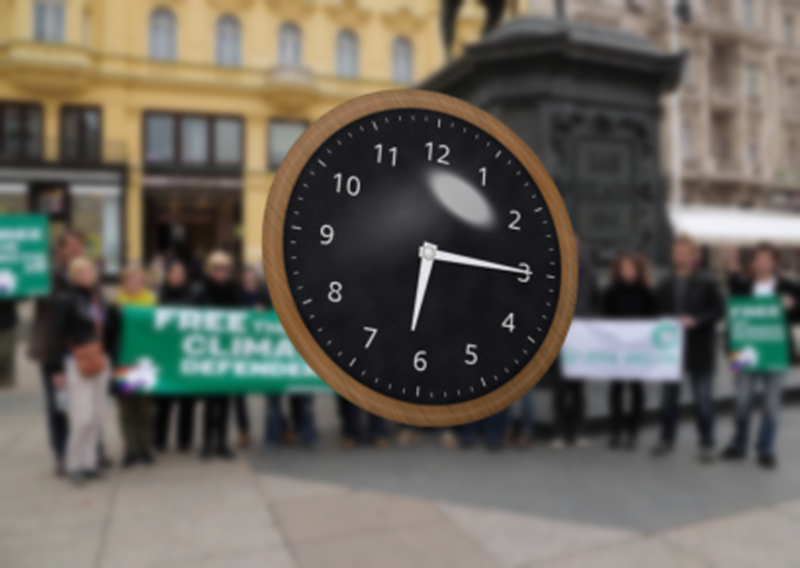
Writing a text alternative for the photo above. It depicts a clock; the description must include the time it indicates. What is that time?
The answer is 6:15
